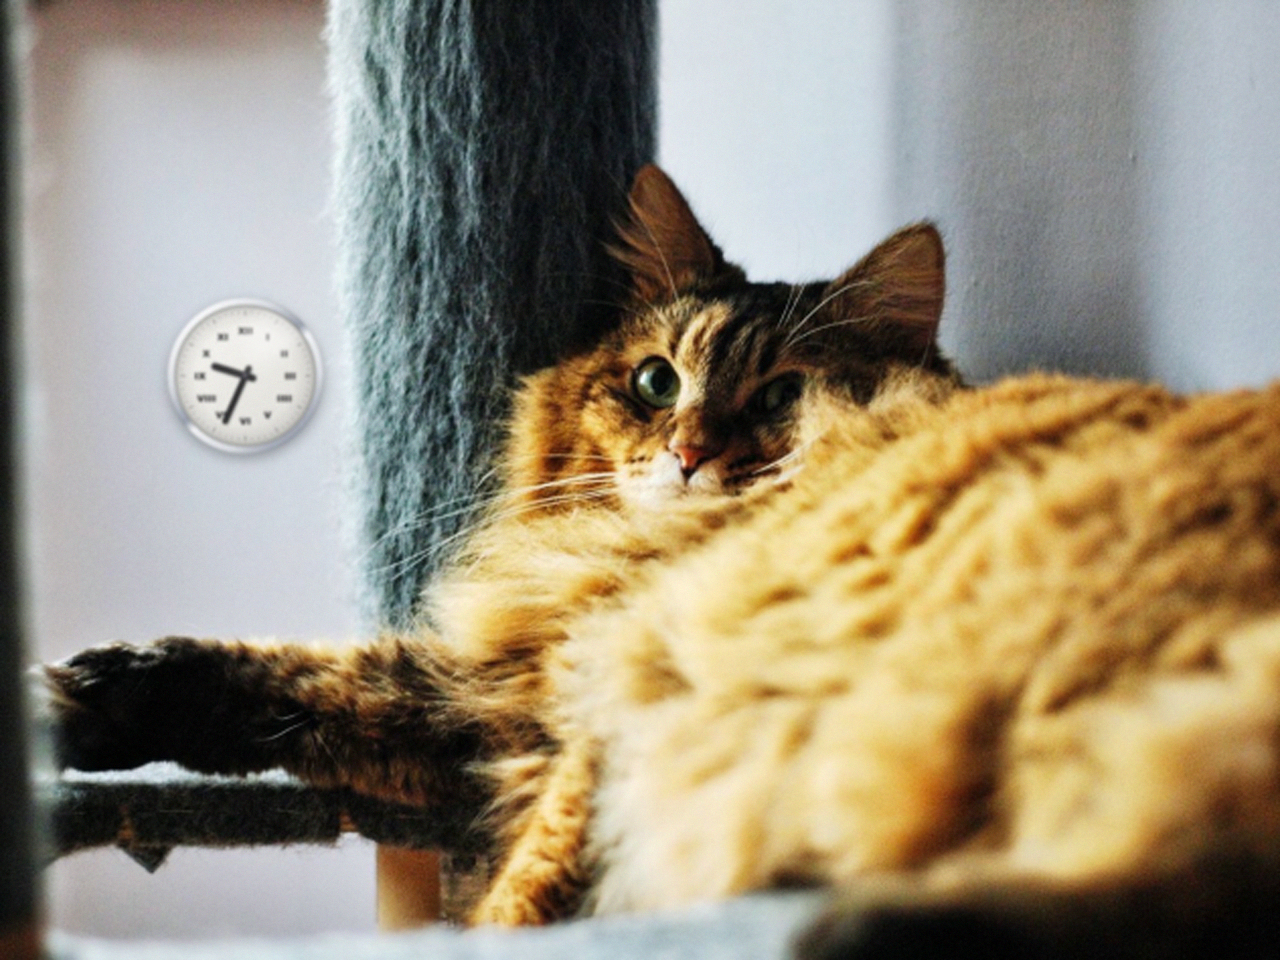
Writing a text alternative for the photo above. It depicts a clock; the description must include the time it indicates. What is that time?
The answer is 9:34
